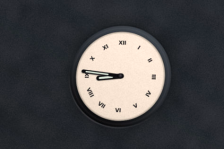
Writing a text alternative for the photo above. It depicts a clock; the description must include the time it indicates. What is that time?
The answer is 8:46
